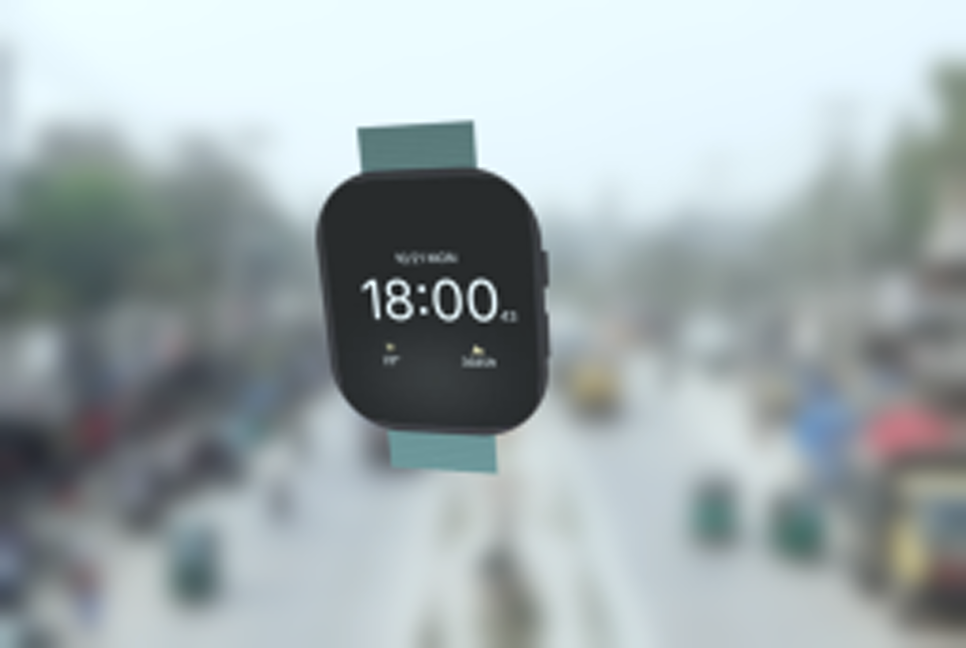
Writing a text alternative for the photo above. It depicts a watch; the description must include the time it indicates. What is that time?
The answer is 18:00
